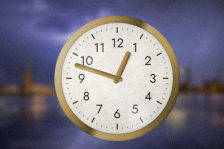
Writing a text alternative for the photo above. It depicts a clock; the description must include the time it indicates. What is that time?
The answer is 12:48
